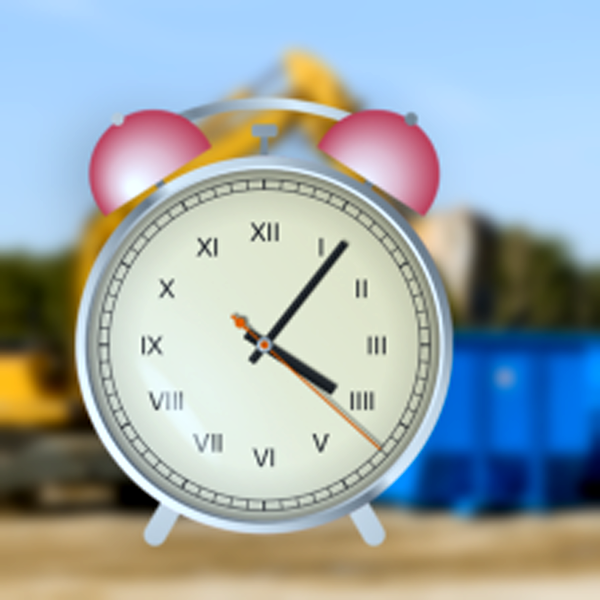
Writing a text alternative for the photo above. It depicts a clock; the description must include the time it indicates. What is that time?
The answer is 4:06:22
